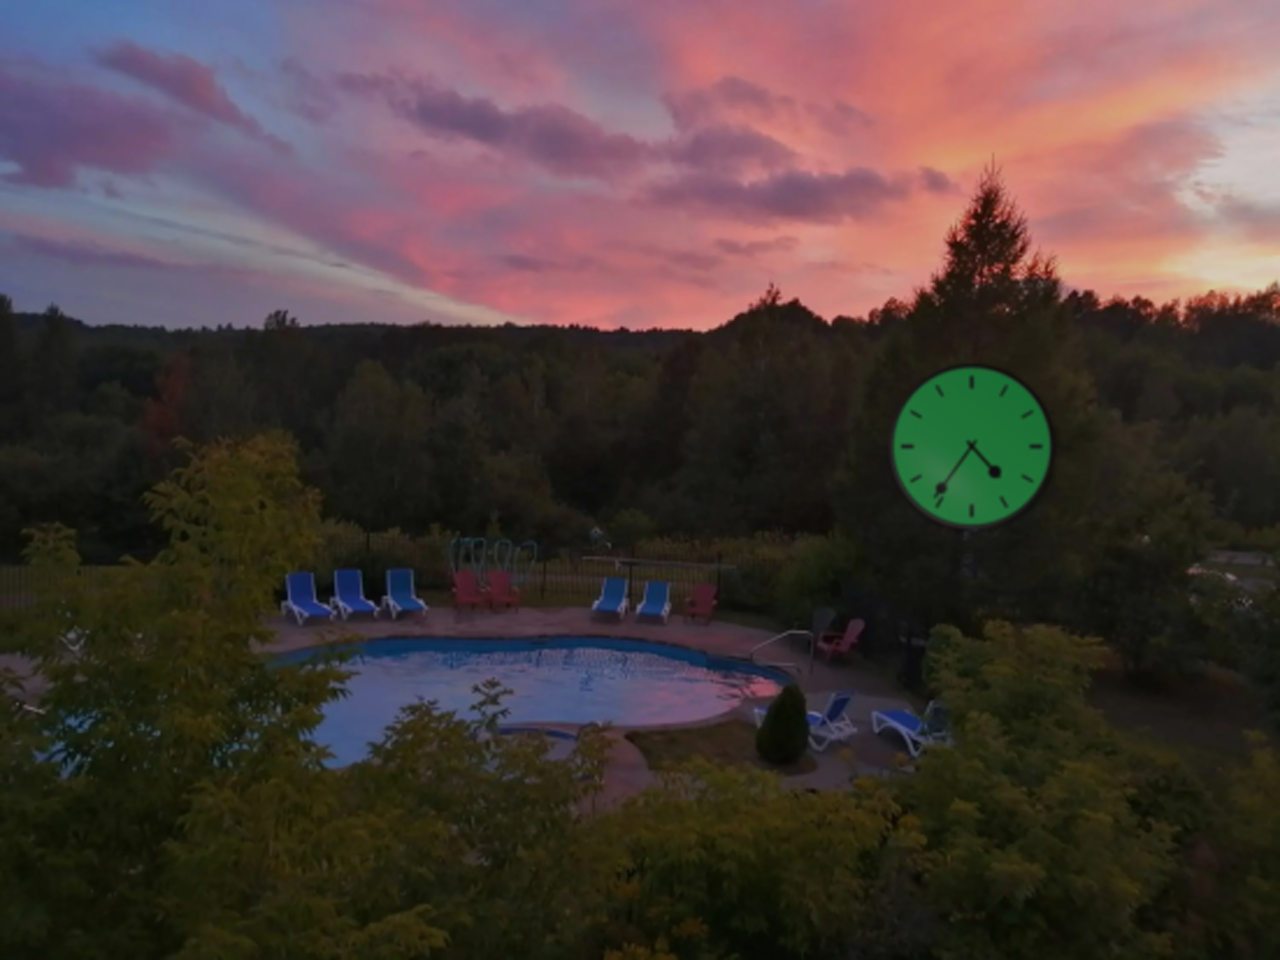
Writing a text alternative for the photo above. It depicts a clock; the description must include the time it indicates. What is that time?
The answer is 4:36
